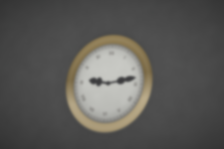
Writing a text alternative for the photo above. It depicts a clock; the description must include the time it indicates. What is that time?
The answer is 9:13
